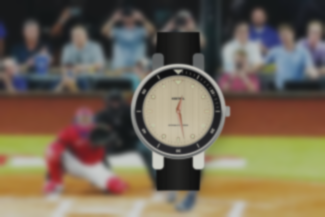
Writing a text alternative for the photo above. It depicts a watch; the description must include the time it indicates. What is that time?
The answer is 12:28
